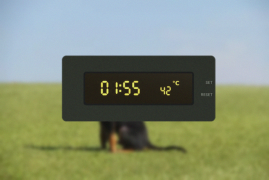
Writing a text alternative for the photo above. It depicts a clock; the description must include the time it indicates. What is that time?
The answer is 1:55
